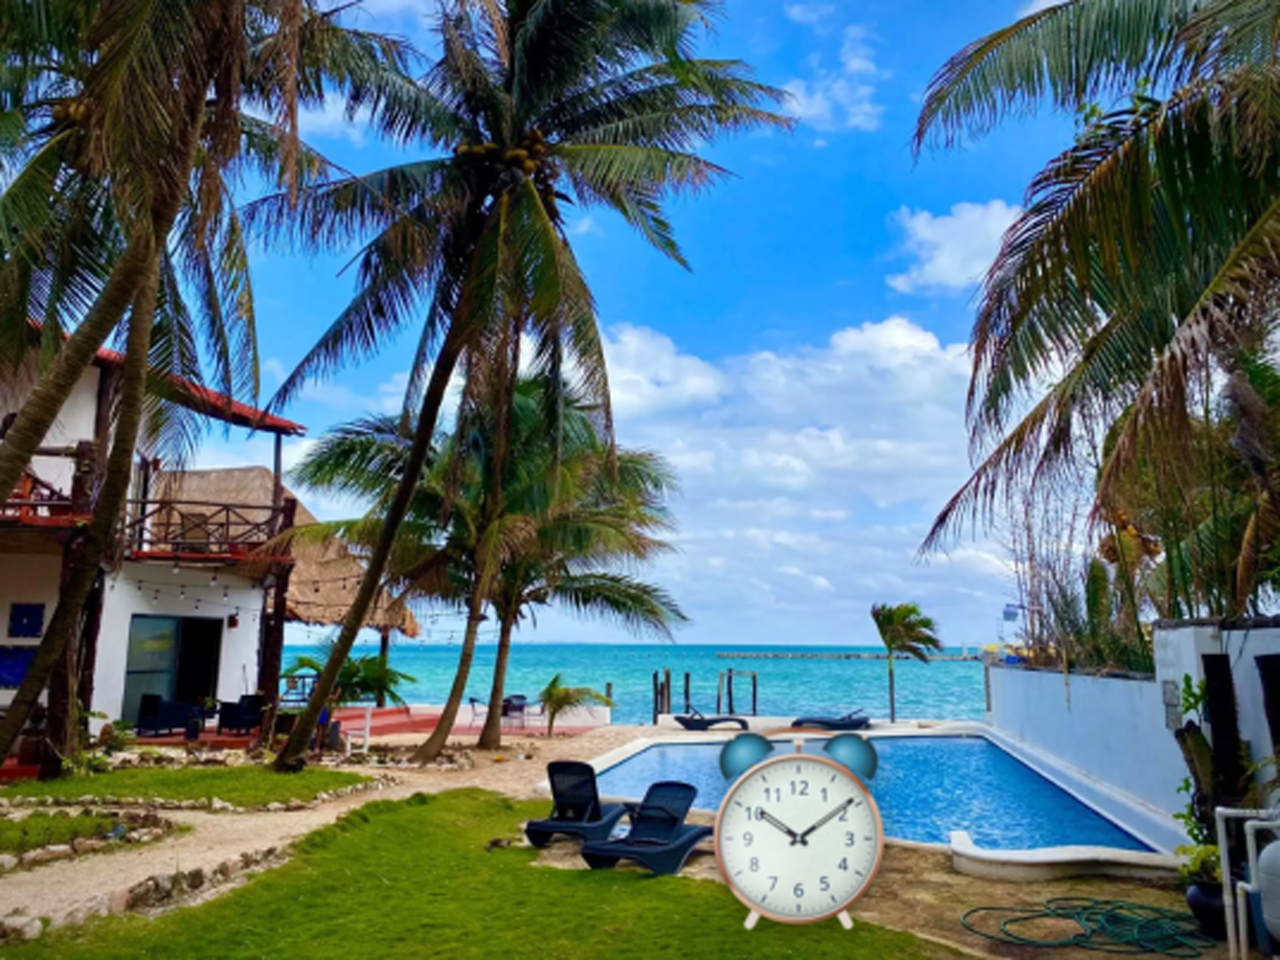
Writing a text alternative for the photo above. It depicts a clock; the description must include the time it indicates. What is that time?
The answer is 10:09
